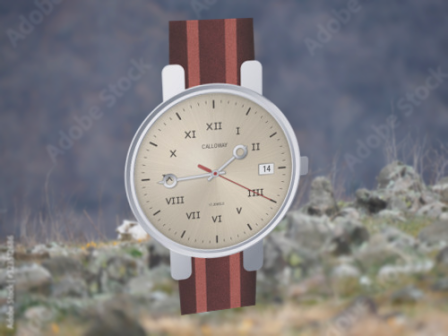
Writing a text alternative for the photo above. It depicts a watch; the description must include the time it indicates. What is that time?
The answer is 1:44:20
